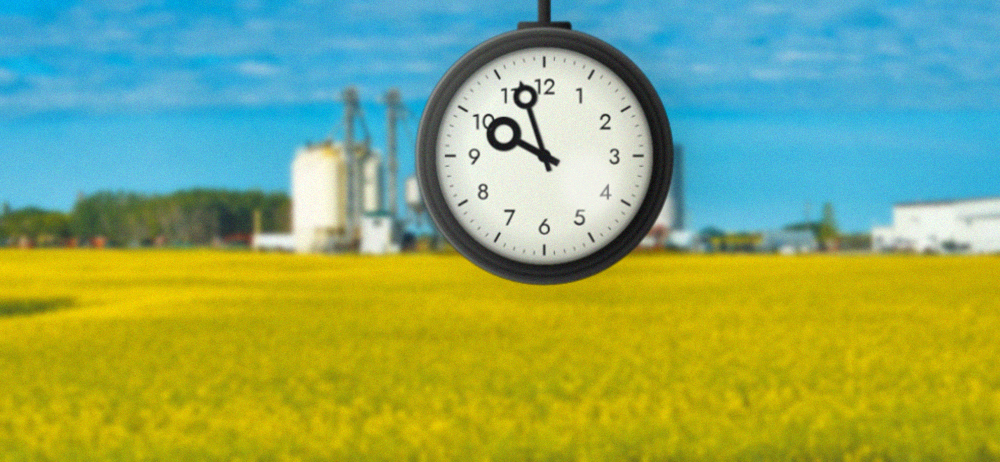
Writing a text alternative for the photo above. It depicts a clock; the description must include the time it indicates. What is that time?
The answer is 9:57
